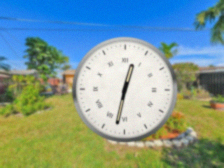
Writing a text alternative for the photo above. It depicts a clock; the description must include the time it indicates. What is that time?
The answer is 12:32
